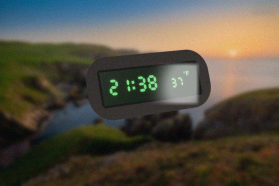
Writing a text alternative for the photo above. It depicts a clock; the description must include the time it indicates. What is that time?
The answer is 21:38
